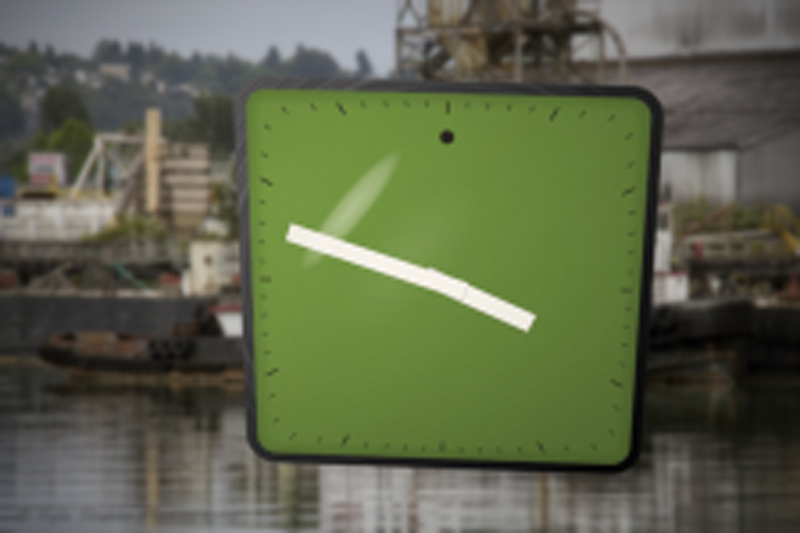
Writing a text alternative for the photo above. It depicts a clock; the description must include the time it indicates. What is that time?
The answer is 3:48
